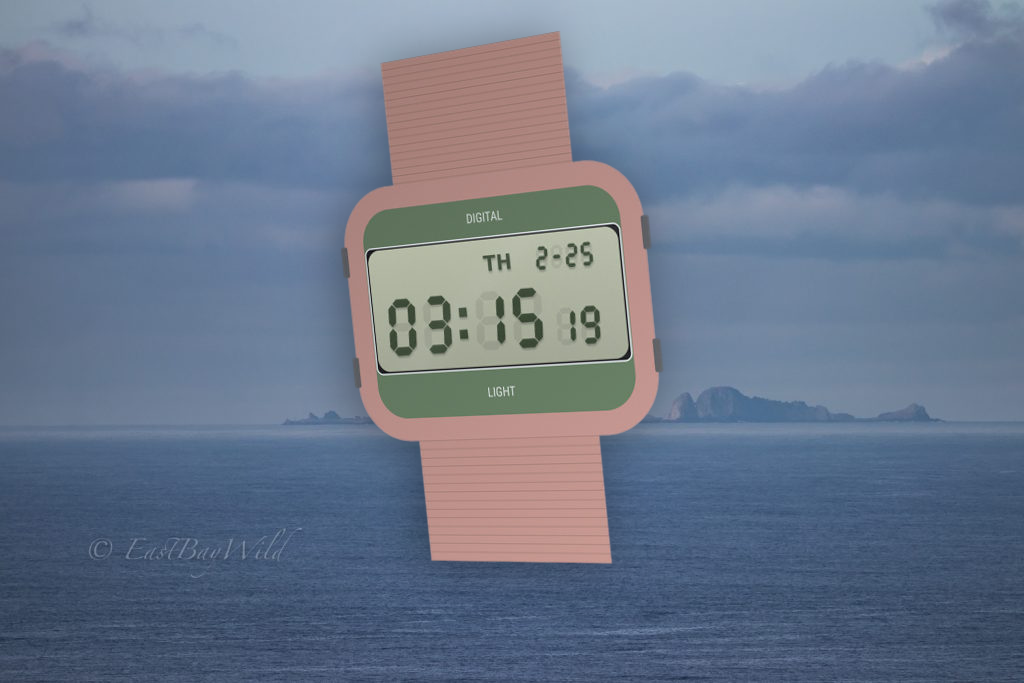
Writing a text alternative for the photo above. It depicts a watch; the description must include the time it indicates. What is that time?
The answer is 3:15:19
